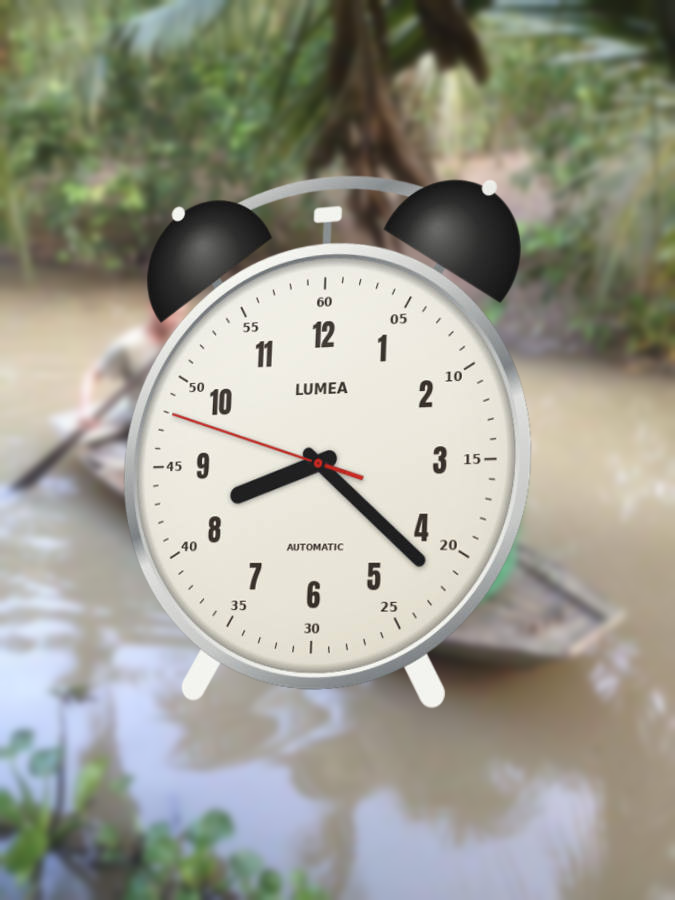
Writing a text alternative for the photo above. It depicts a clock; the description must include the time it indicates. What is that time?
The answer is 8:21:48
